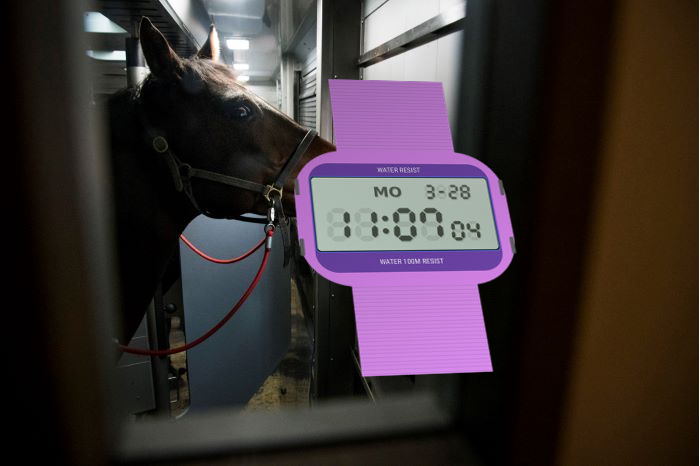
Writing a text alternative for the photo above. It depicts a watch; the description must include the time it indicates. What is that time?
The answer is 11:07:04
